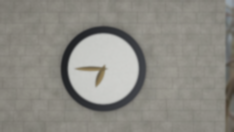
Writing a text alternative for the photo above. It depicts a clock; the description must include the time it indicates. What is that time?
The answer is 6:45
